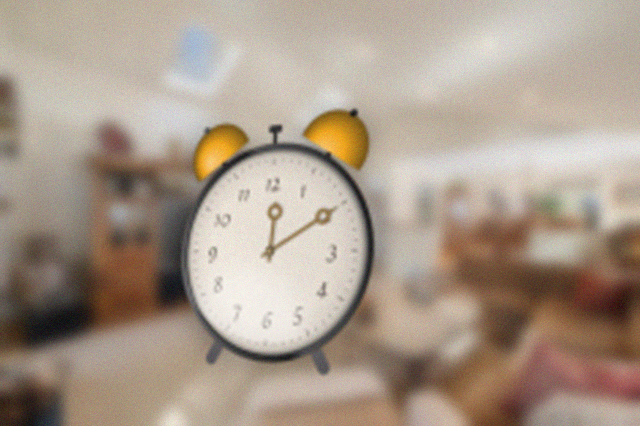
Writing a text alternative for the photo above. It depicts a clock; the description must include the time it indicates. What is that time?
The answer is 12:10
